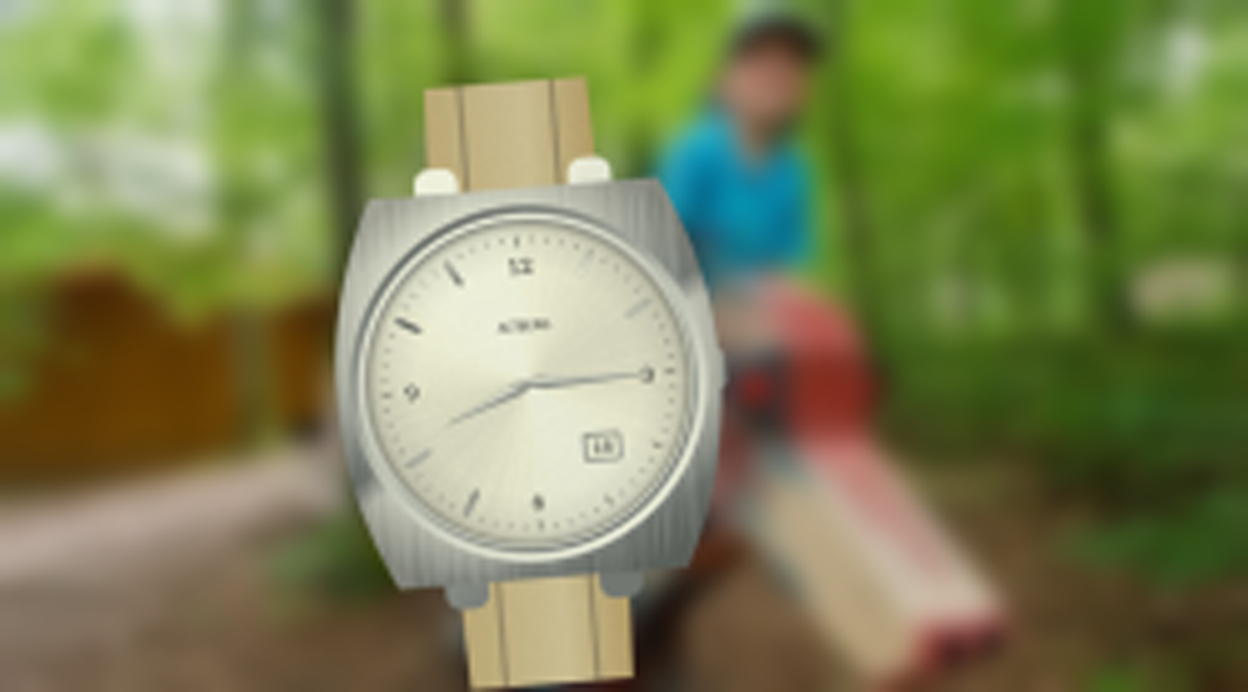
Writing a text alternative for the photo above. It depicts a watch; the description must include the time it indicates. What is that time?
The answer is 8:15
